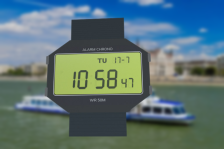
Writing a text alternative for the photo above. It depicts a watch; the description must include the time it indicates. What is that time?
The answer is 10:58:47
